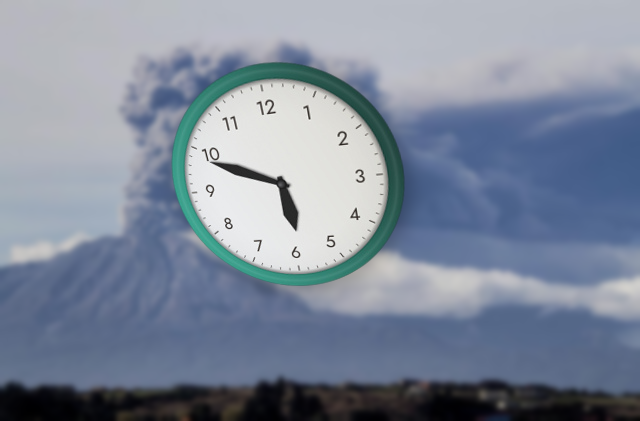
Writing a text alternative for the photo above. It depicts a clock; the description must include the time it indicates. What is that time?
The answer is 5:49
